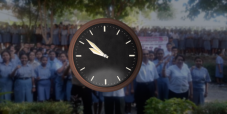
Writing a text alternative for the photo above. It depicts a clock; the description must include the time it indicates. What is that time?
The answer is 9:52
